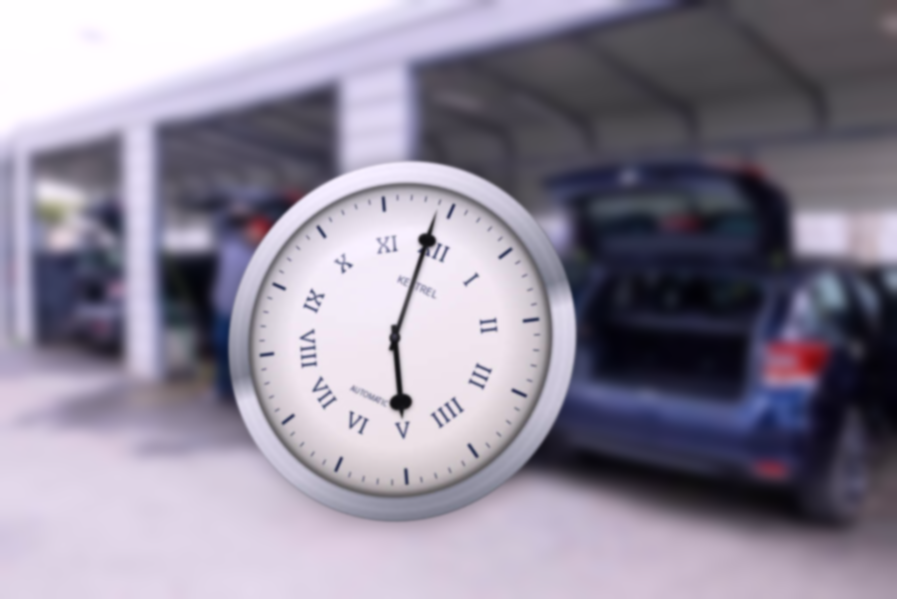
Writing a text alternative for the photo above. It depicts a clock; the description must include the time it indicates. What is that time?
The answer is 4:59
